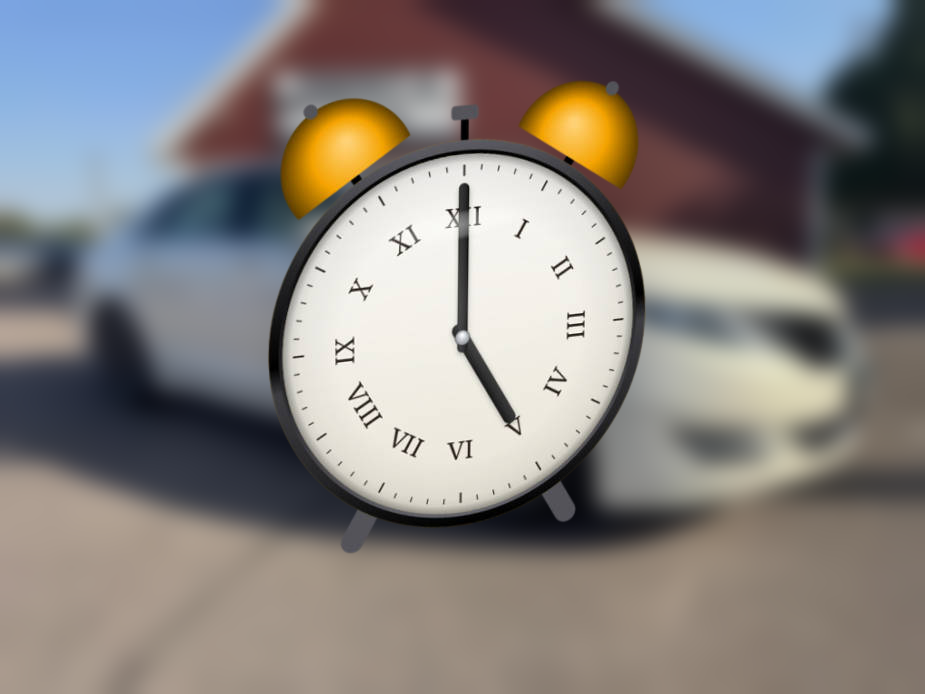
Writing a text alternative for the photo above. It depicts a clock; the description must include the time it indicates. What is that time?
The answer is 5:00
